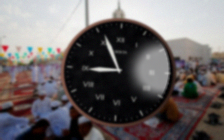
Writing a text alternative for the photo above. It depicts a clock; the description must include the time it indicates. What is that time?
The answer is 8:56
